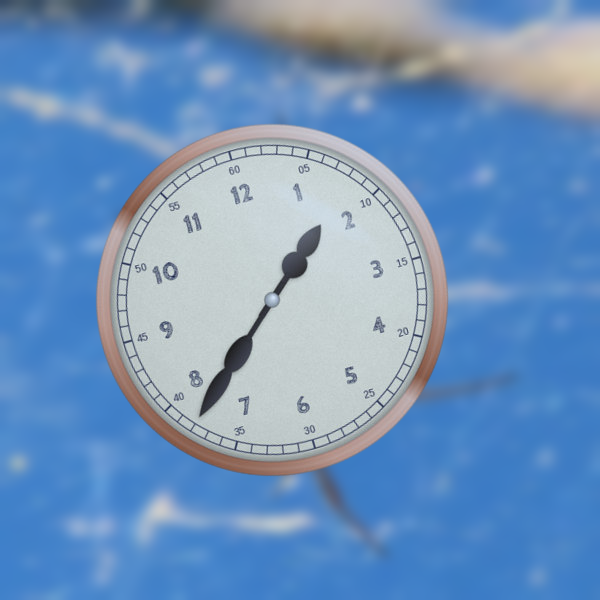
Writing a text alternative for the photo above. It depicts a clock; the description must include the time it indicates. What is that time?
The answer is 1:38
